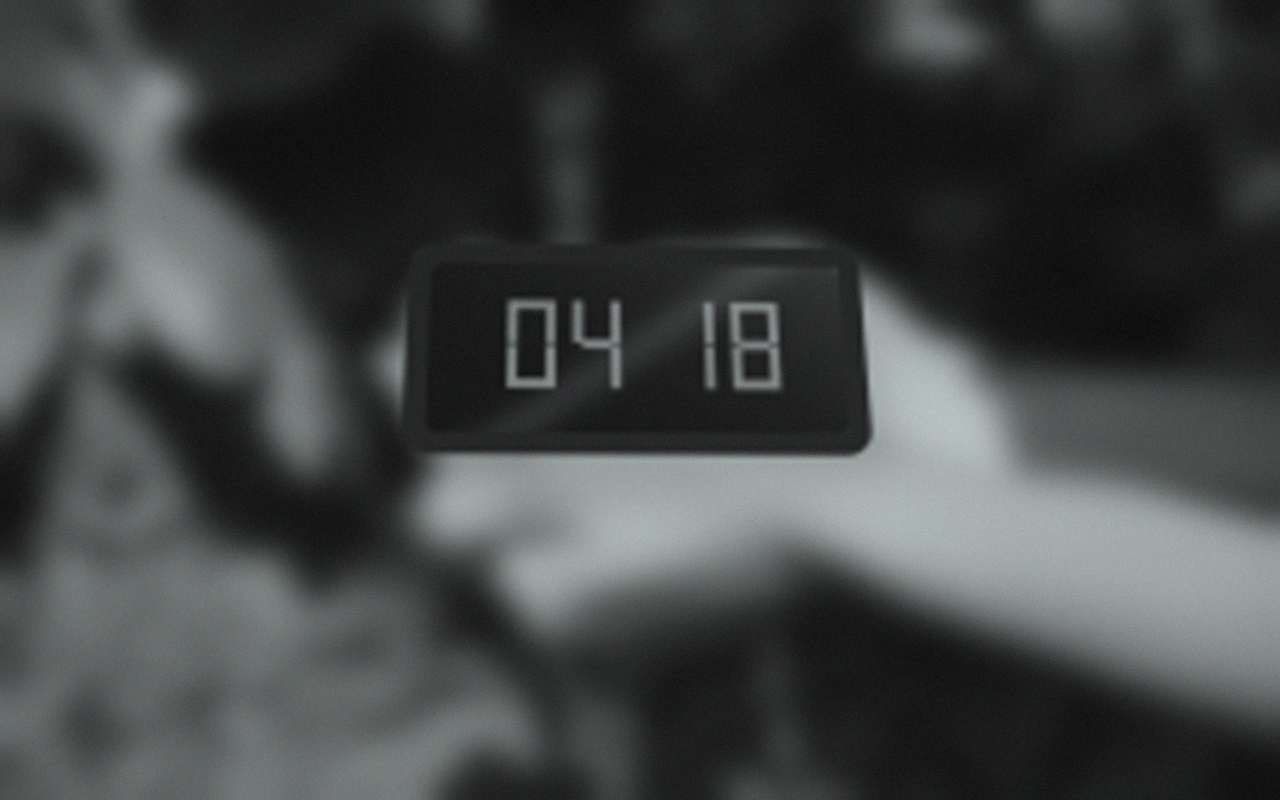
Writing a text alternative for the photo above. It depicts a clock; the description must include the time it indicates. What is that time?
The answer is 4:18
